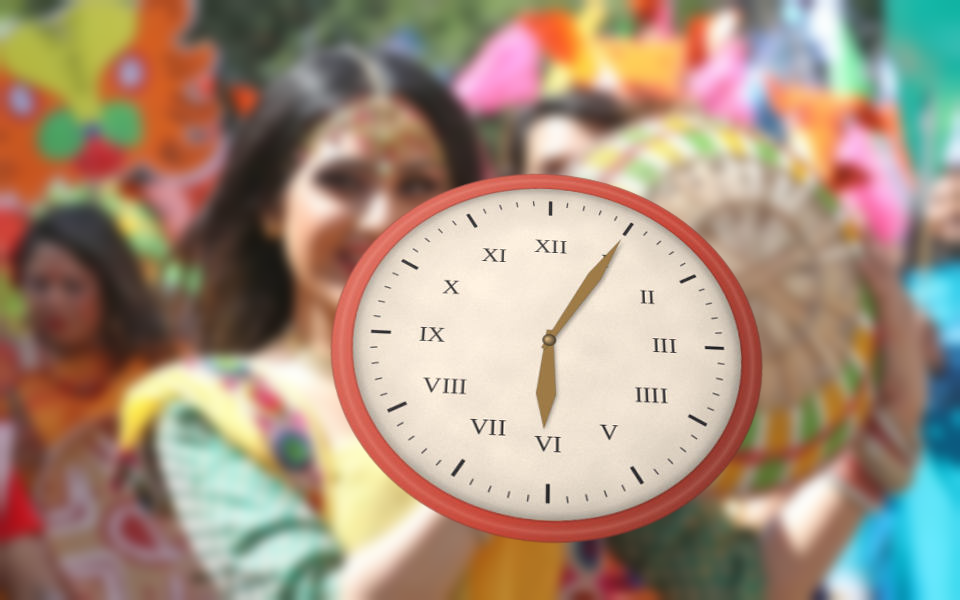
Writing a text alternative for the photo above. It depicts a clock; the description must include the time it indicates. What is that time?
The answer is 6:05
